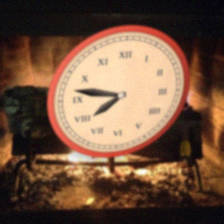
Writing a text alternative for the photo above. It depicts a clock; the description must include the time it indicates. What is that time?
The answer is 7:47
